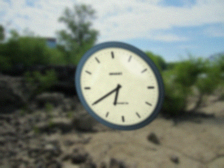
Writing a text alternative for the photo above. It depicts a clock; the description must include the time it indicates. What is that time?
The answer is 6:40
